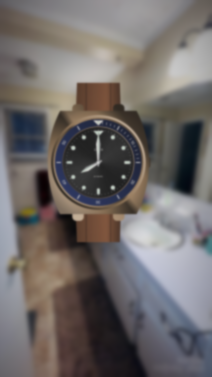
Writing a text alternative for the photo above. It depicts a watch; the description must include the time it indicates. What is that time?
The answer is 8:00
